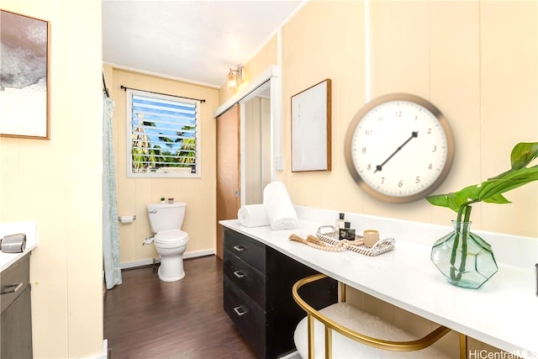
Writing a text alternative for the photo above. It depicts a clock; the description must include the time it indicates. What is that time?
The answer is 1:38
